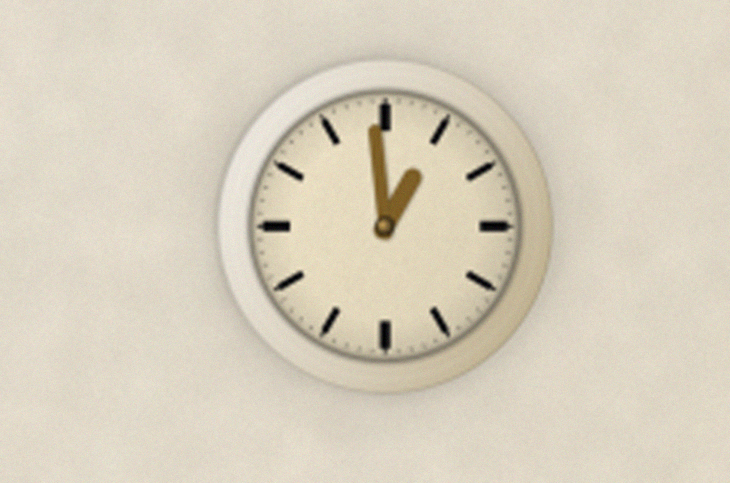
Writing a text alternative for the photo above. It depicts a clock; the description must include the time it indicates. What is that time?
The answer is 12:59
